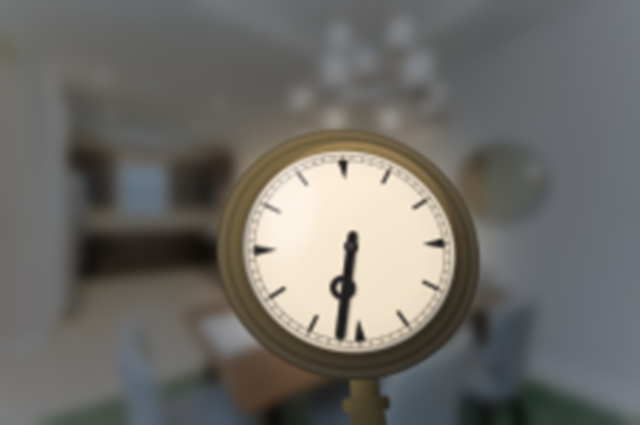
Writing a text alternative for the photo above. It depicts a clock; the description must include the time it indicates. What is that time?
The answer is 6:32
